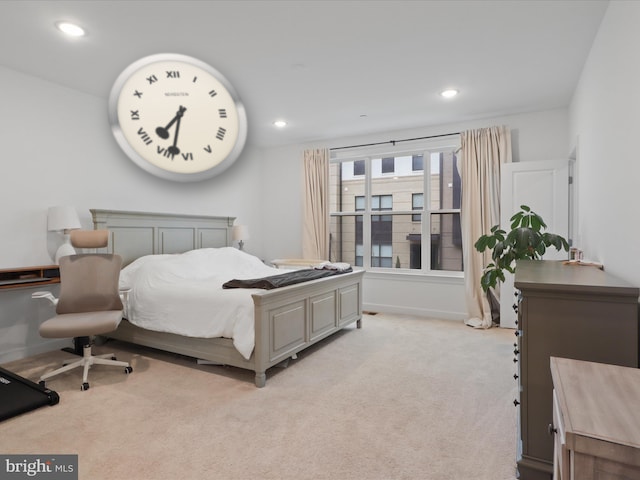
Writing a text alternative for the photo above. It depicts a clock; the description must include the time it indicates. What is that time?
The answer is 7:33
